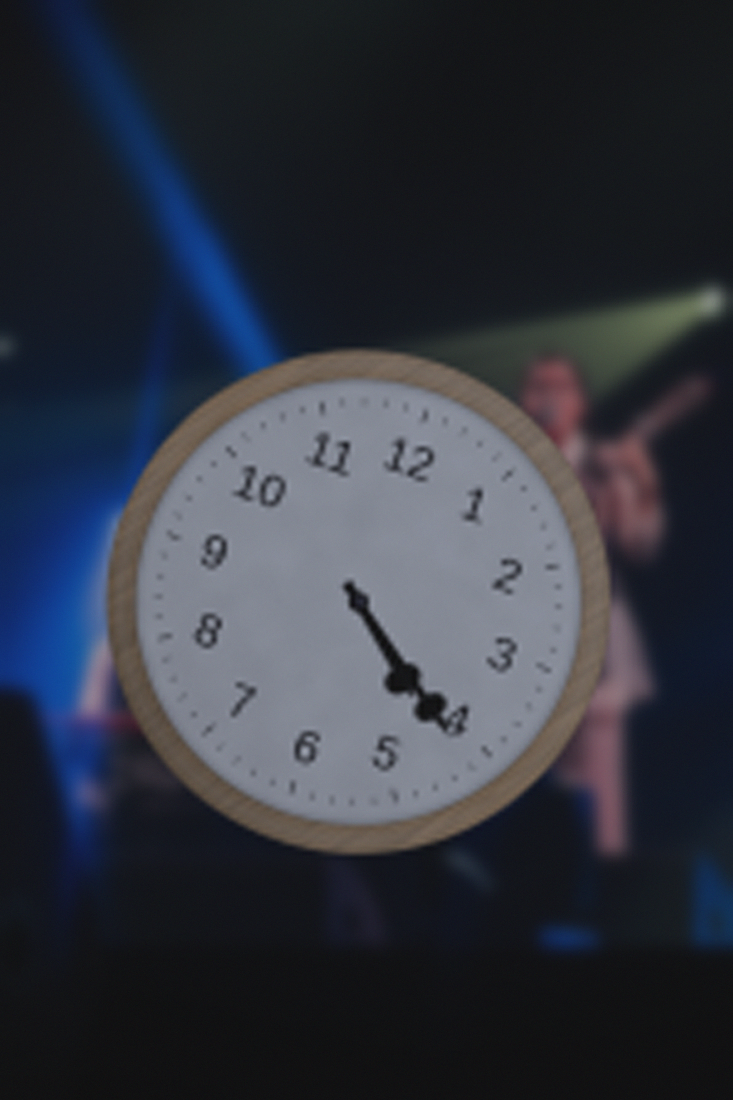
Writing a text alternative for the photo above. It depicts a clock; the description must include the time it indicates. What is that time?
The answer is 4:21
